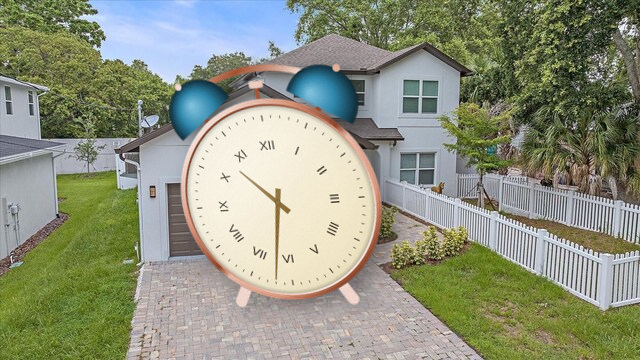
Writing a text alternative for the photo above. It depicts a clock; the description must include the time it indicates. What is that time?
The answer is 10:32
